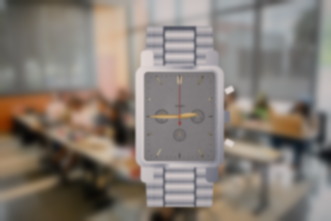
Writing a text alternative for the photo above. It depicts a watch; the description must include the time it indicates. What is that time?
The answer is 2:45
